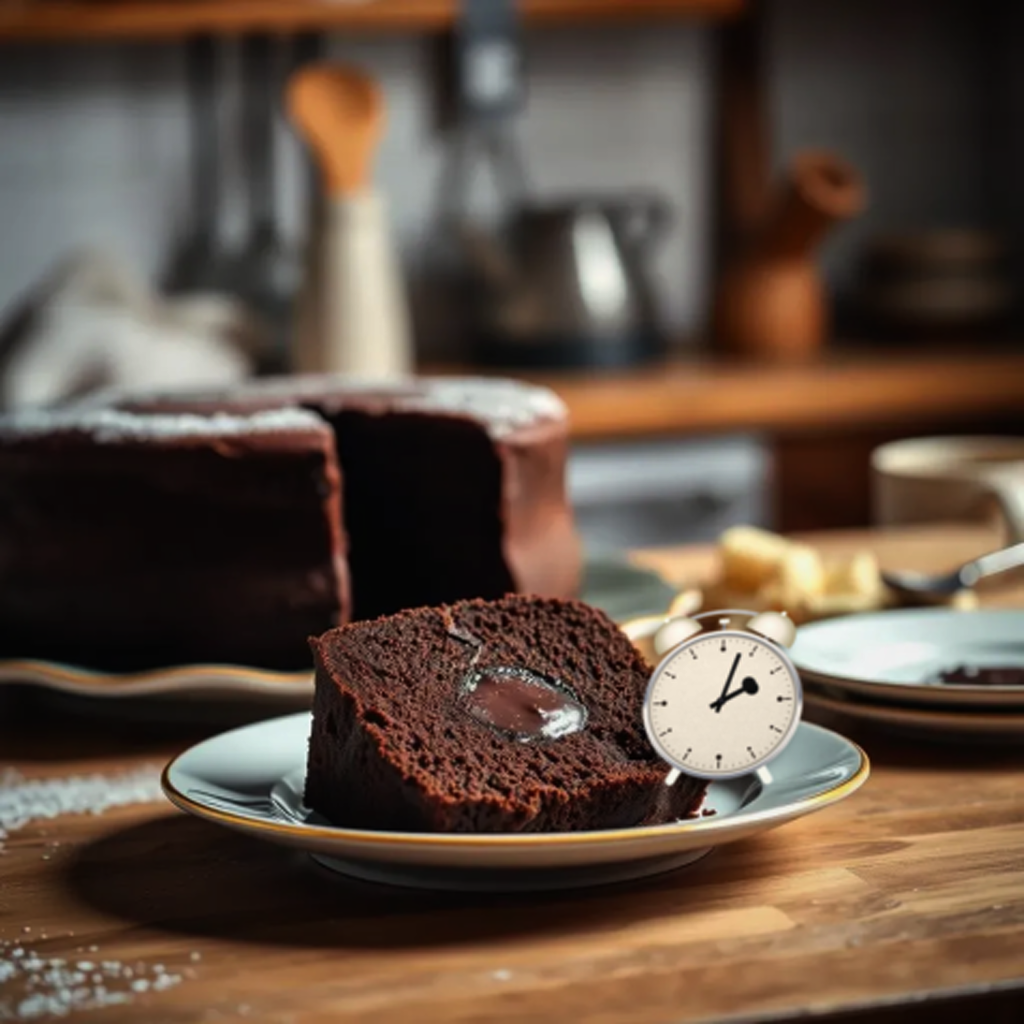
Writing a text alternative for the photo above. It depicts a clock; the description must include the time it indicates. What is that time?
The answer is 2:03
